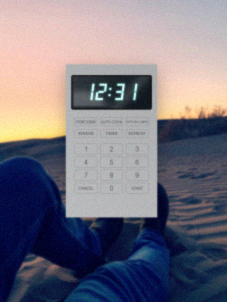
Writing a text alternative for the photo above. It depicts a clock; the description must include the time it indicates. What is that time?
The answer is 12:31
